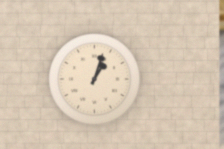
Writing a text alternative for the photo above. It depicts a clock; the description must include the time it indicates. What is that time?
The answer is 1:03
